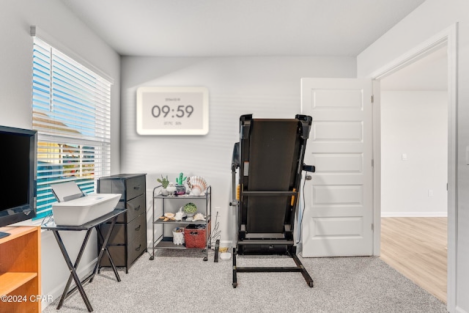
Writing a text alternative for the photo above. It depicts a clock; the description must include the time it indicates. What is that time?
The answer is 9:59
